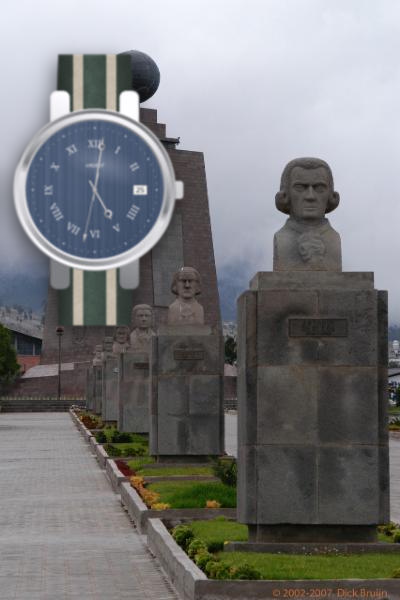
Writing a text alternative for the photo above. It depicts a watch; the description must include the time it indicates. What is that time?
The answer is 5:01:32
